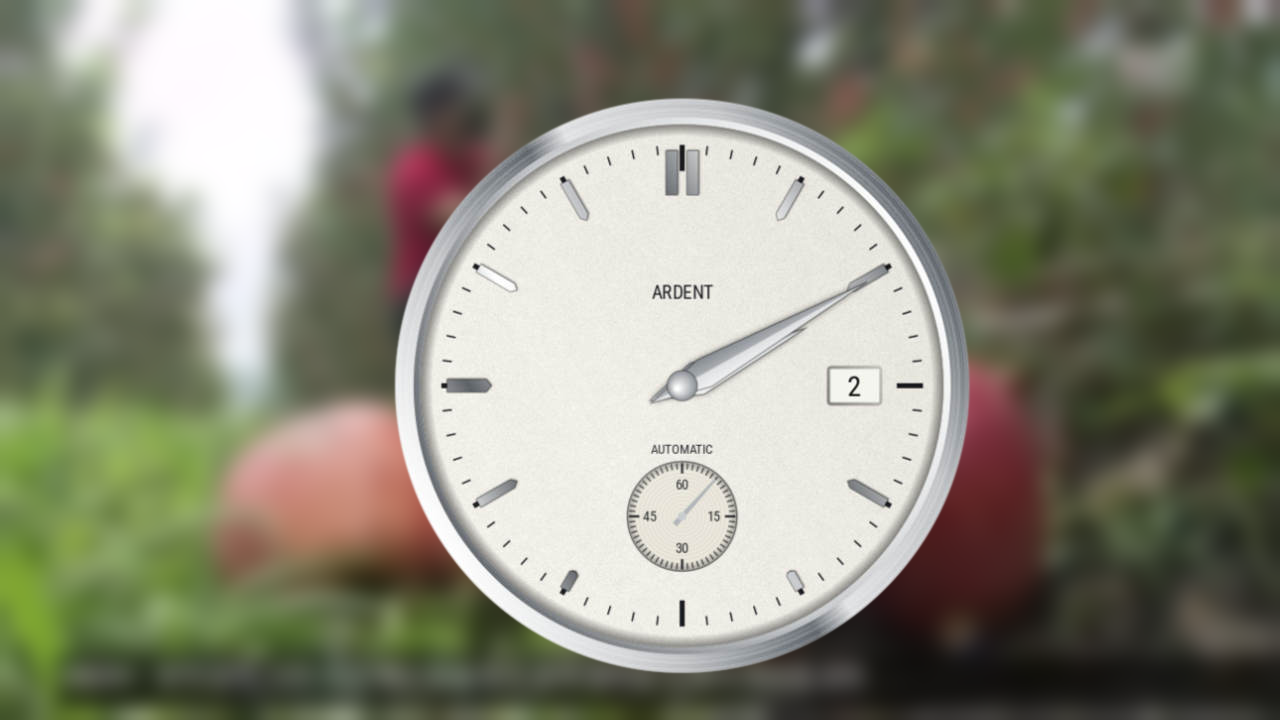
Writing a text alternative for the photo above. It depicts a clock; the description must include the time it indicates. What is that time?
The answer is 2:10:07
